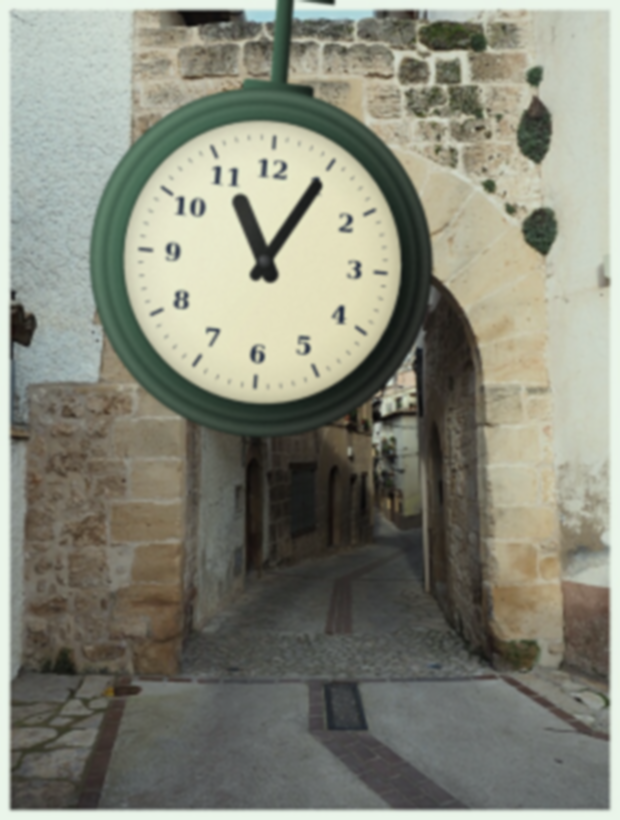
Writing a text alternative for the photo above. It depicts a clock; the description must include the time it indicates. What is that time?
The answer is 11:05
